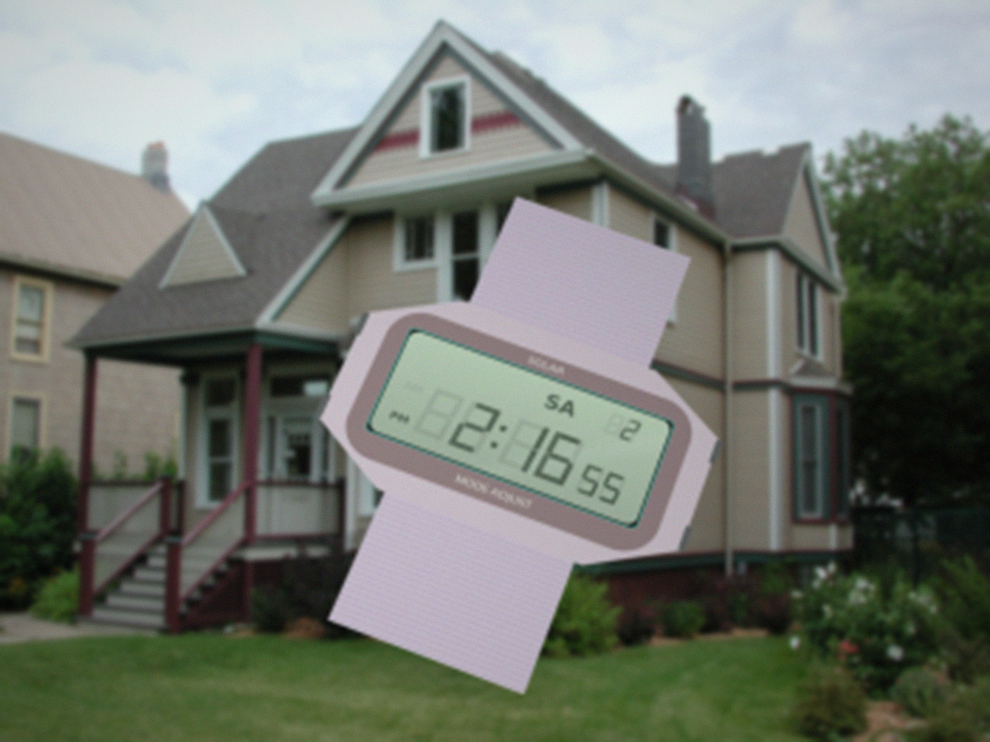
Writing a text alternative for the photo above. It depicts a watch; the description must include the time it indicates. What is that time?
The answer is 2:16:55
